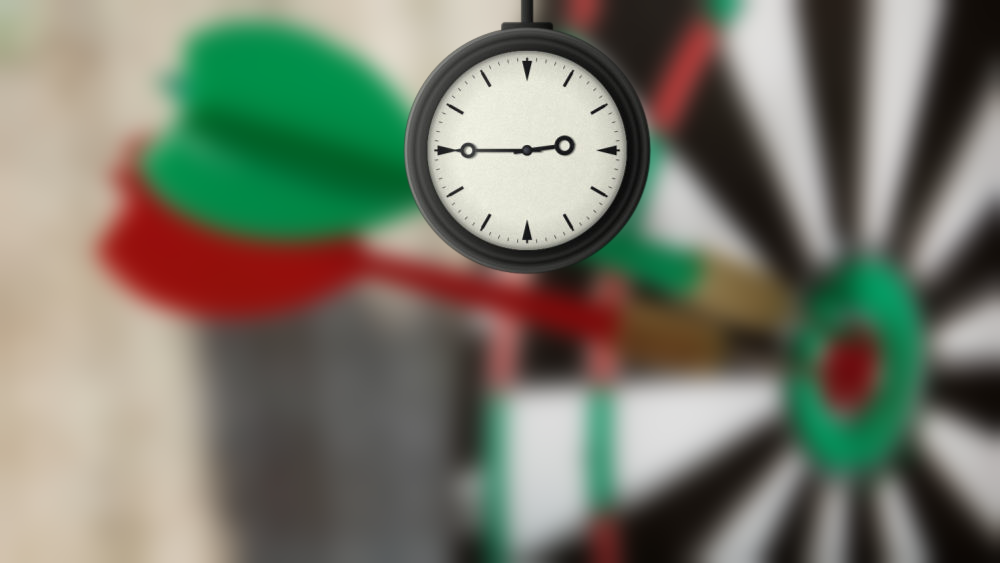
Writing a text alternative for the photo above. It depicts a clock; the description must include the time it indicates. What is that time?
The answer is 2:45
